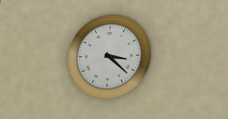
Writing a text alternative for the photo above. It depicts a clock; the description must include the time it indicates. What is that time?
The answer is 3:22
